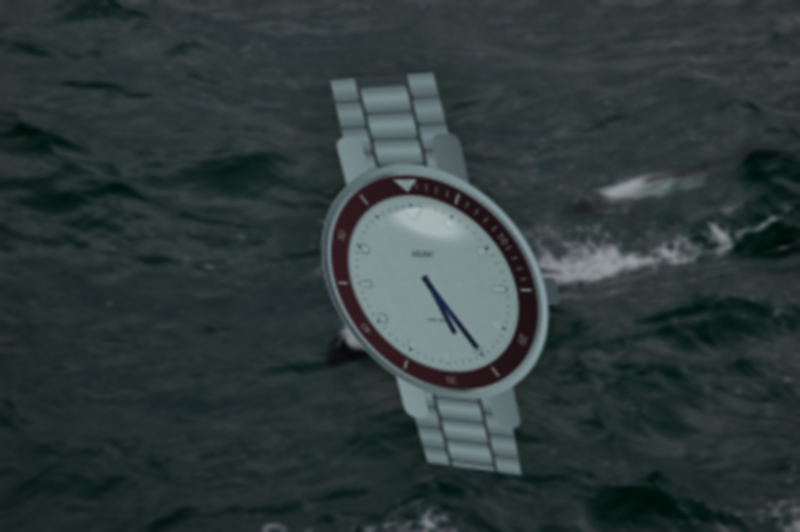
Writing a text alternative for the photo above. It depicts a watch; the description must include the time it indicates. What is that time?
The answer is 5:25
